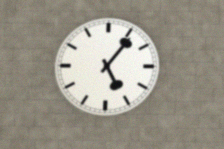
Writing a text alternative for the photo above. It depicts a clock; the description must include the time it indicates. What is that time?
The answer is 5:06
